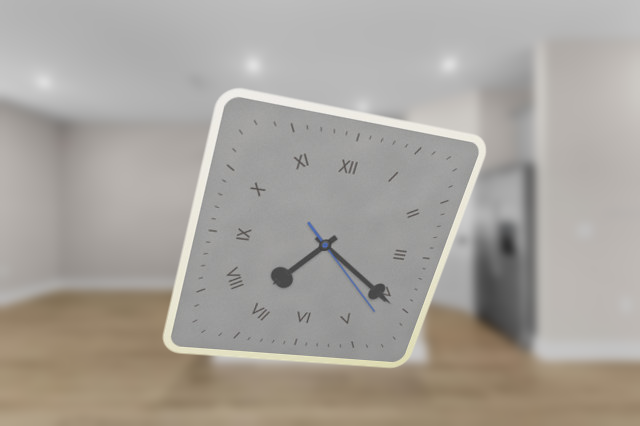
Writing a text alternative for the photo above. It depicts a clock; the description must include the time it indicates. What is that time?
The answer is 7:20:22
